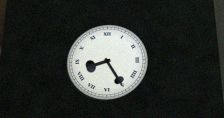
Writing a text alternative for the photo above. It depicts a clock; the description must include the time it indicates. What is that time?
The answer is 8:25
